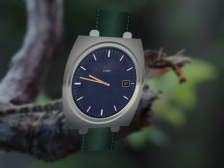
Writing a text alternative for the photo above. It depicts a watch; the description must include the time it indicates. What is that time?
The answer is 9:47
